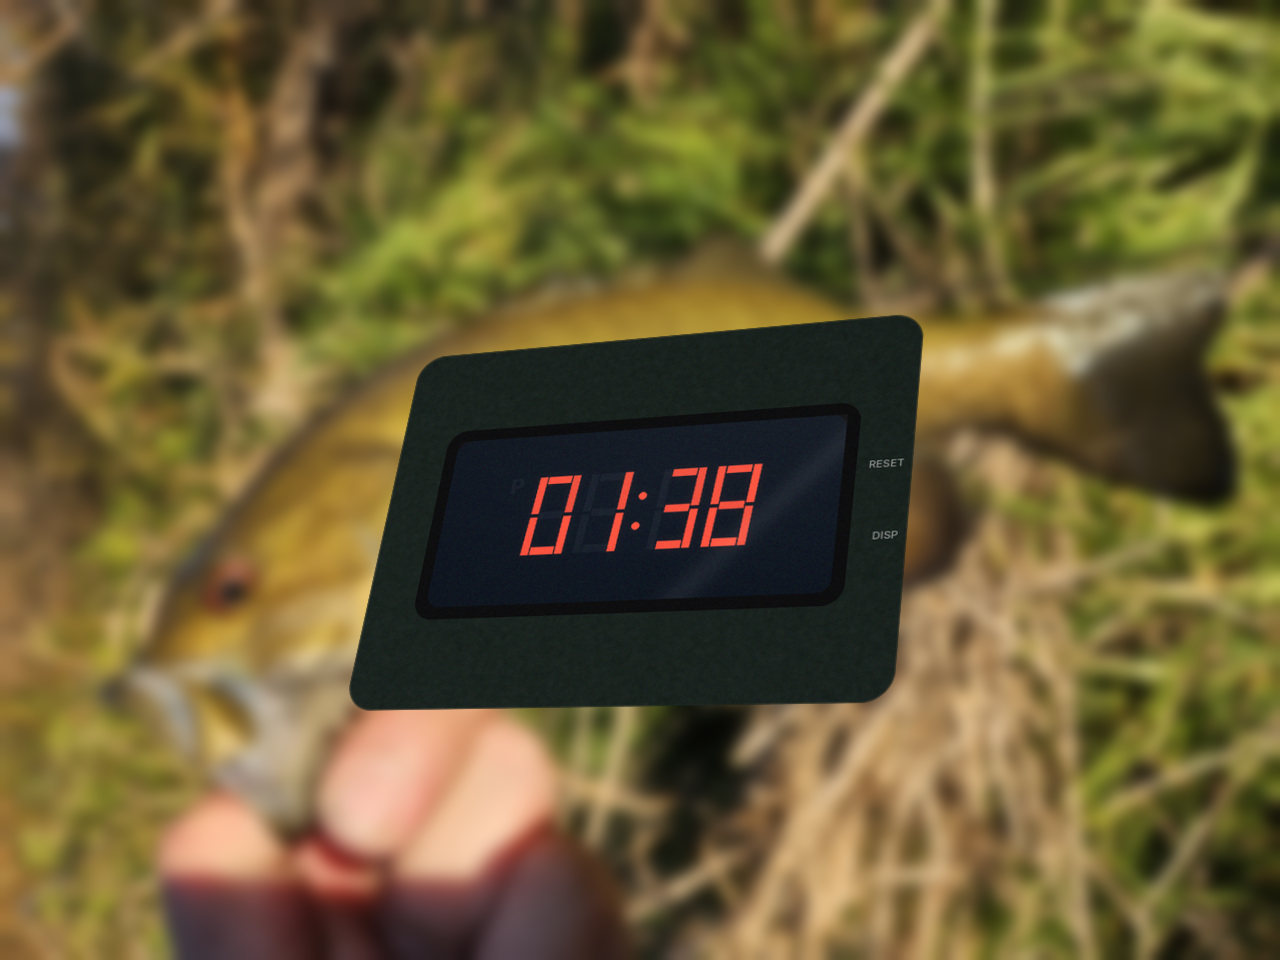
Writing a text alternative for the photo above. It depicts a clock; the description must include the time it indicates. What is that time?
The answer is 1:38
